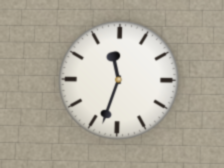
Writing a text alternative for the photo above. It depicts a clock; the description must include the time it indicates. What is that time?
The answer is 11:33
